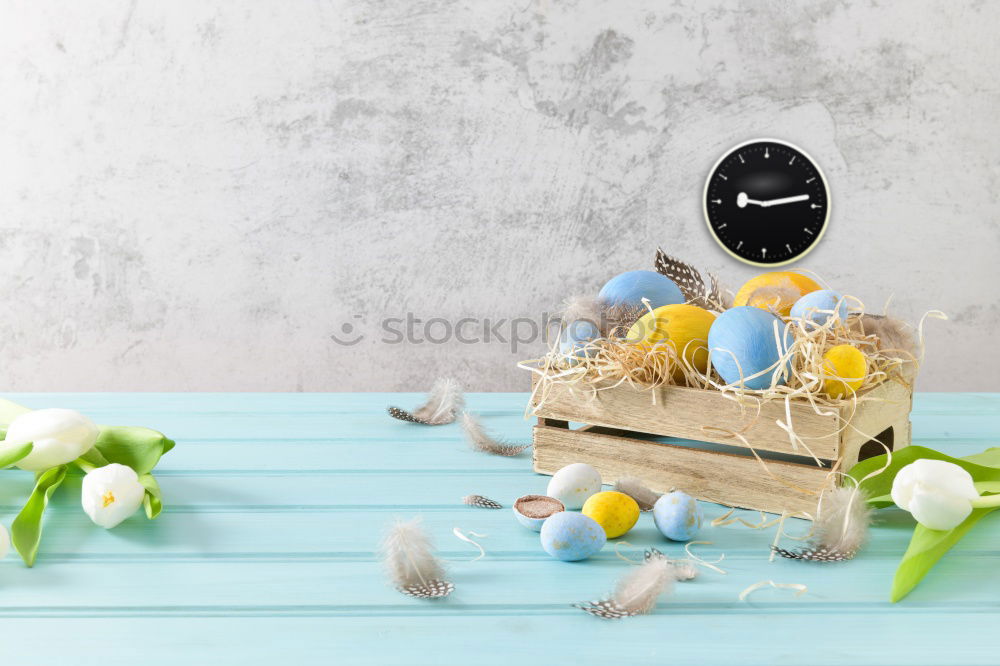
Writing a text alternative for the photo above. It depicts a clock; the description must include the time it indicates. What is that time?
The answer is 9:13
